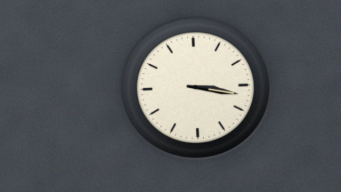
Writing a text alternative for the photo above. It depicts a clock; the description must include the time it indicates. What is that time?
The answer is 3:17
